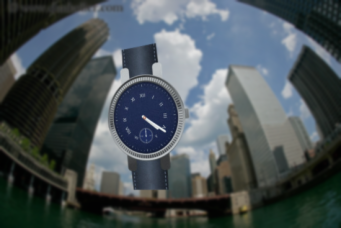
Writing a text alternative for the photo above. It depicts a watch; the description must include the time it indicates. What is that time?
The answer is 4:21
